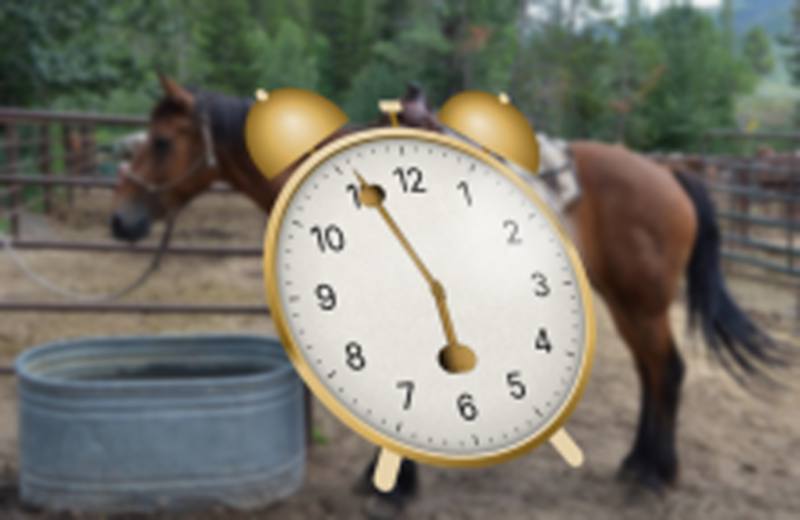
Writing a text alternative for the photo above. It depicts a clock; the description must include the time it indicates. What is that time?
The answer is 5:56
